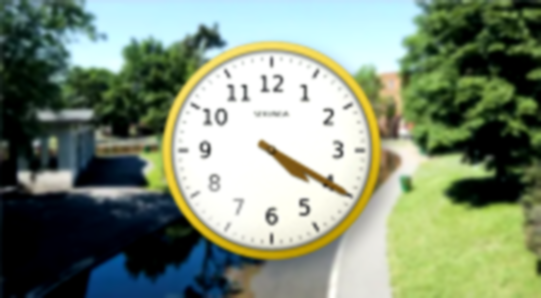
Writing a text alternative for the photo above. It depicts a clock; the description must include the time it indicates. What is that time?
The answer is 4:20
